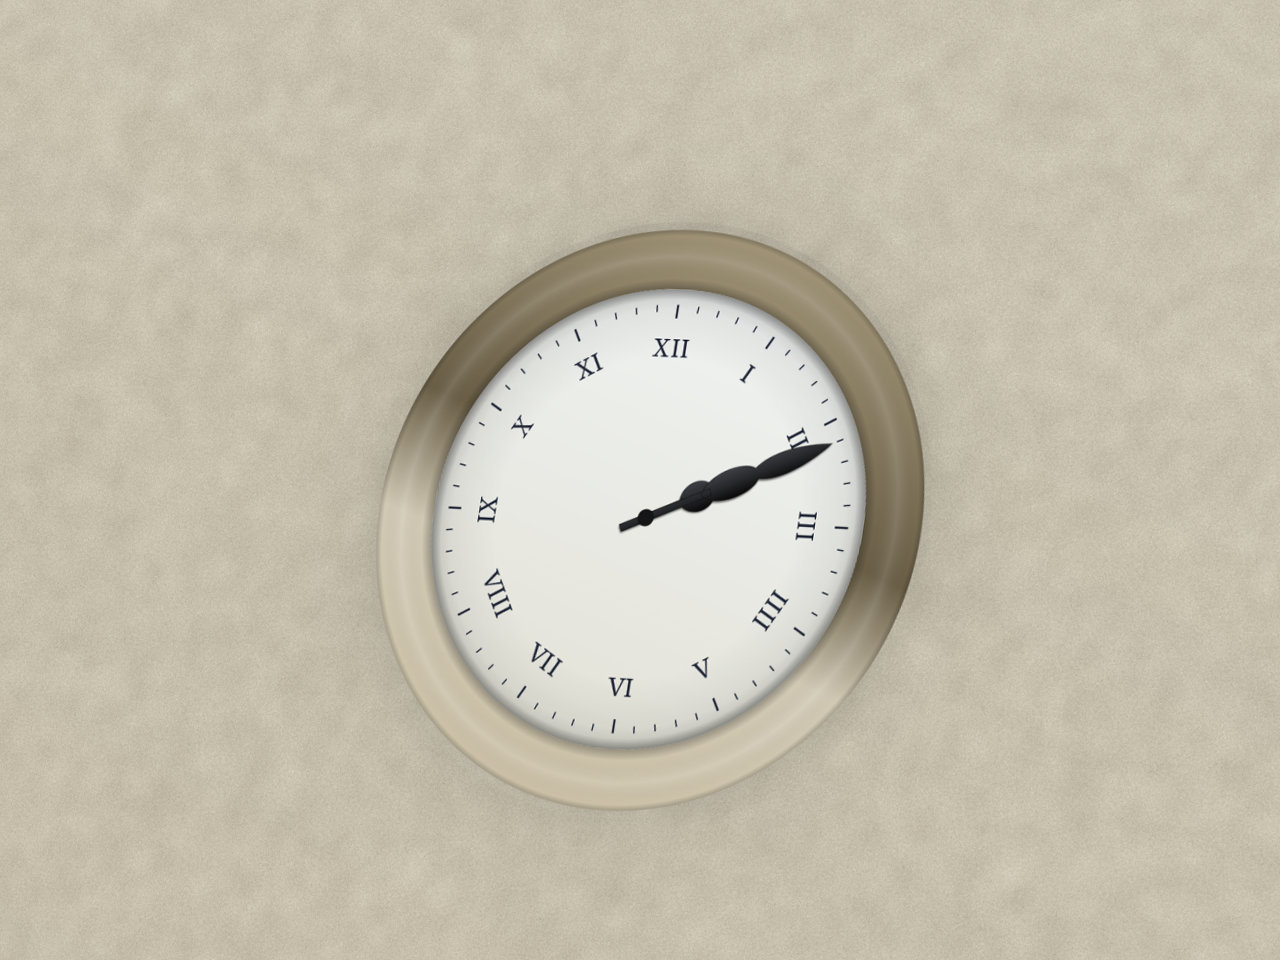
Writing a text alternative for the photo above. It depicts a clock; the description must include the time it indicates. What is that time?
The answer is 2:11
